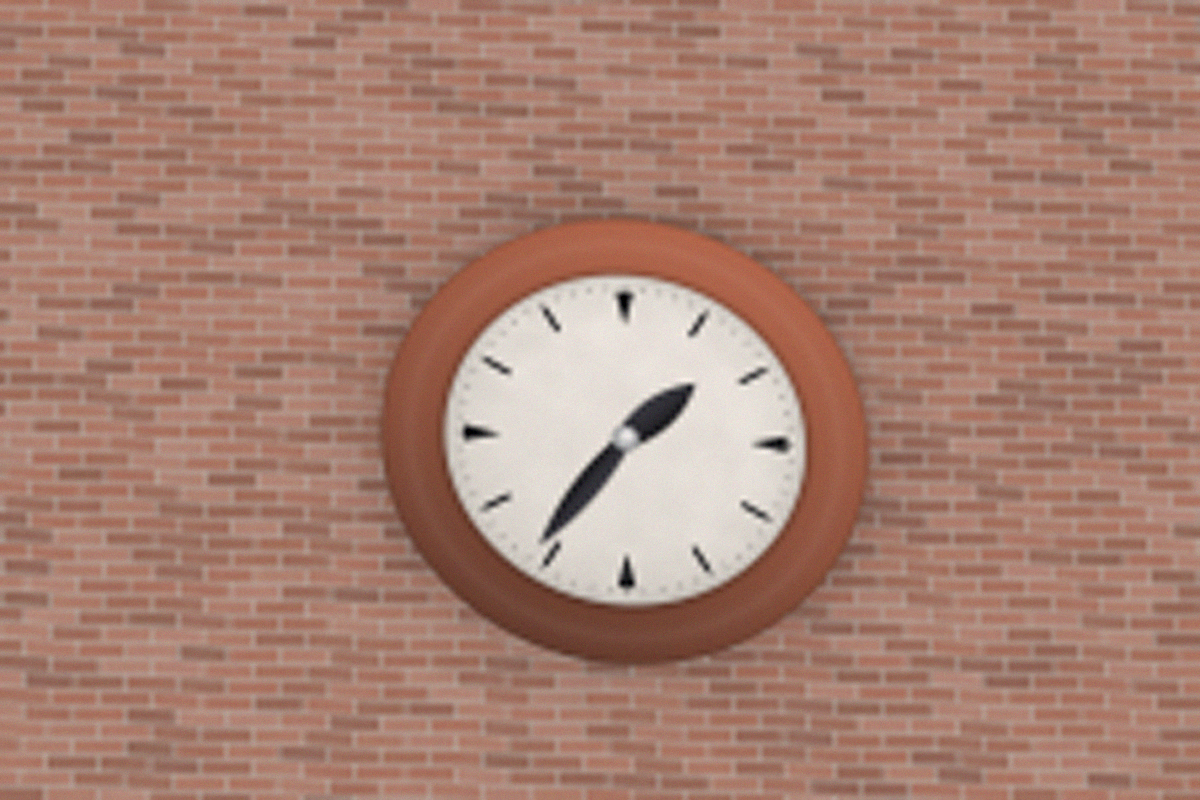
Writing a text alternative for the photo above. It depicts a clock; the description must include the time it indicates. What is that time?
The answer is 1:36
